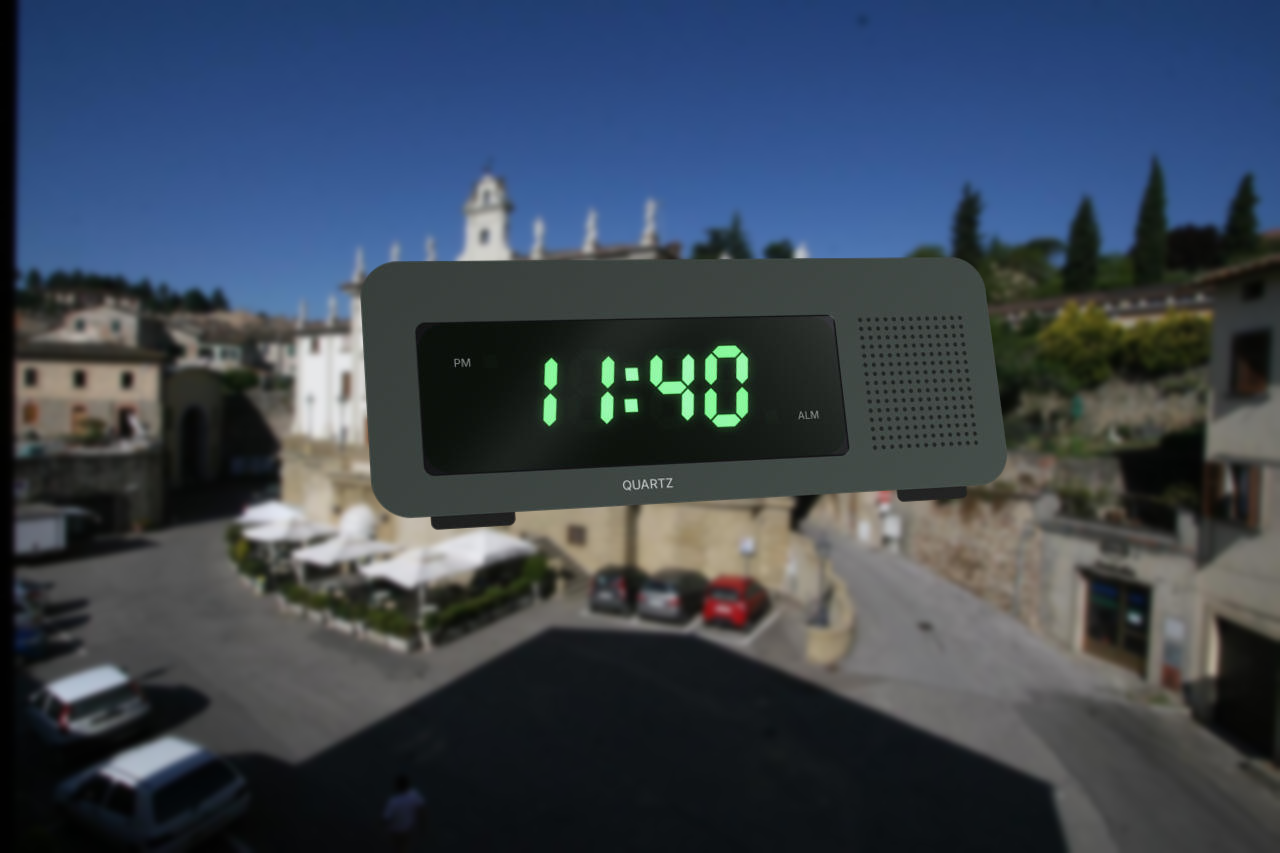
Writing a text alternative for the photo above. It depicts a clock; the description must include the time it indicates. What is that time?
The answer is 11:40
